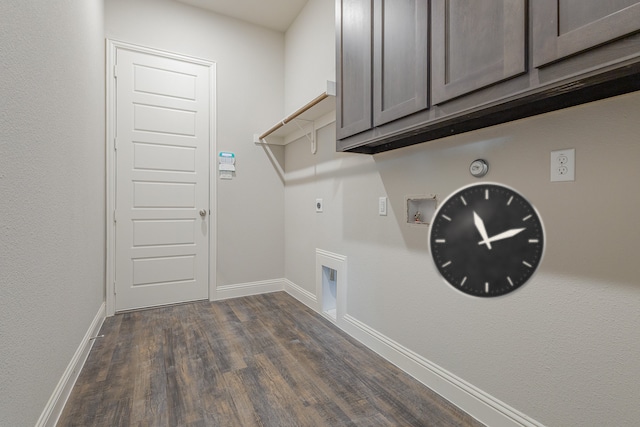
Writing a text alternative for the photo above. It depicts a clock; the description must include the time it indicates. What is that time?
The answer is 11:12
